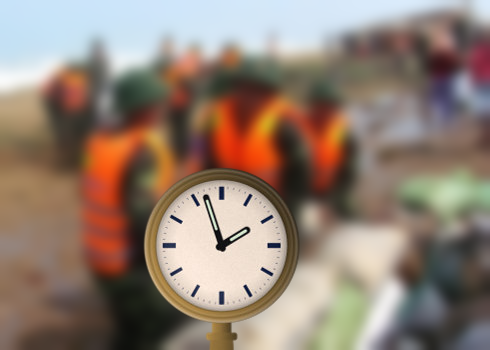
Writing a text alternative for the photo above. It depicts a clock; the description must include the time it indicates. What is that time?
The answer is 1:57
